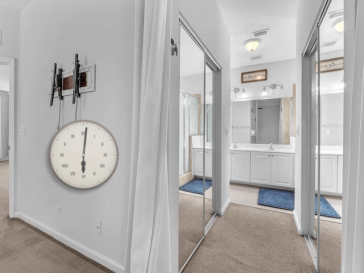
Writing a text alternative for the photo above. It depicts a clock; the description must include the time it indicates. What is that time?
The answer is 6:01
